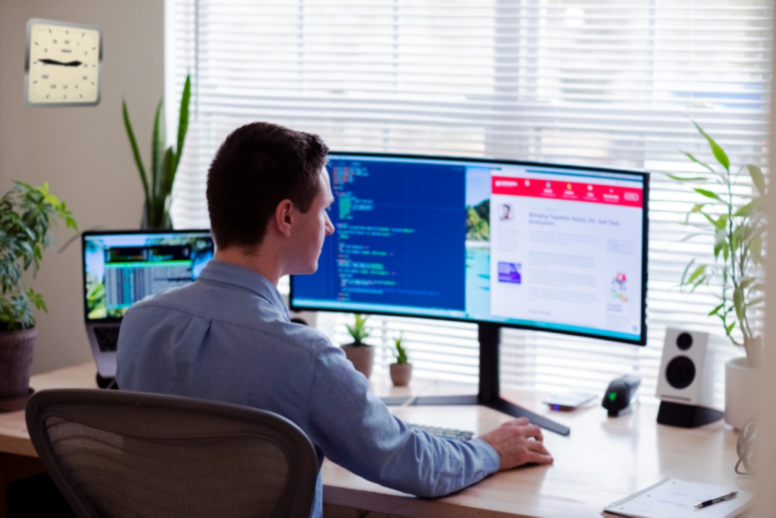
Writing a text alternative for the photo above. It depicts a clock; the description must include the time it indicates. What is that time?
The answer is 2:46
